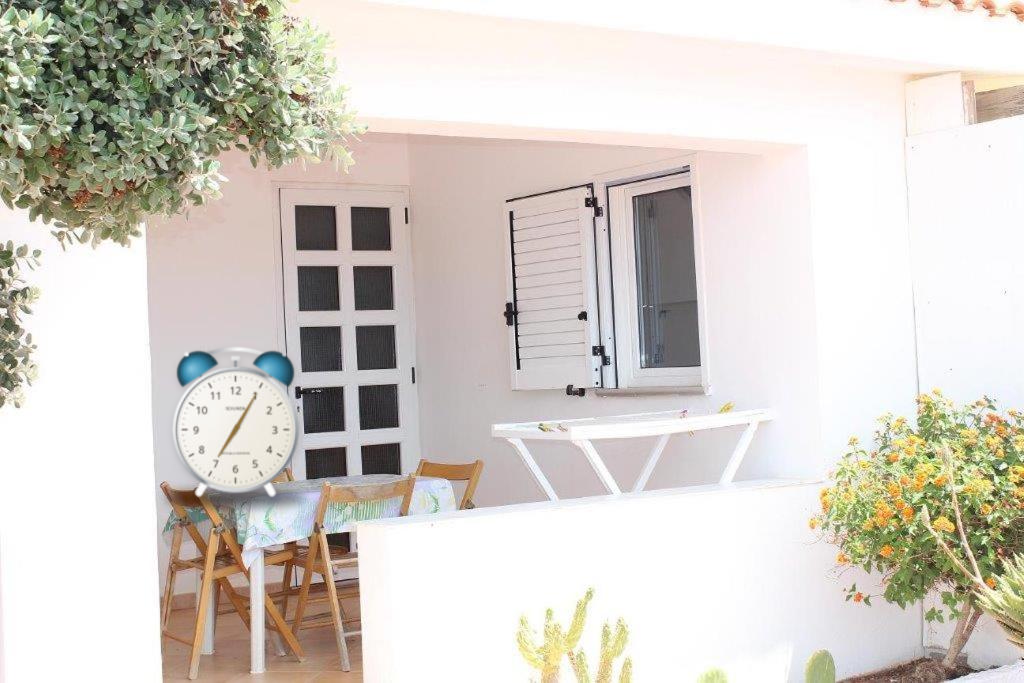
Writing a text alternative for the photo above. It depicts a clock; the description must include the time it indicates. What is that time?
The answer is 7:05
